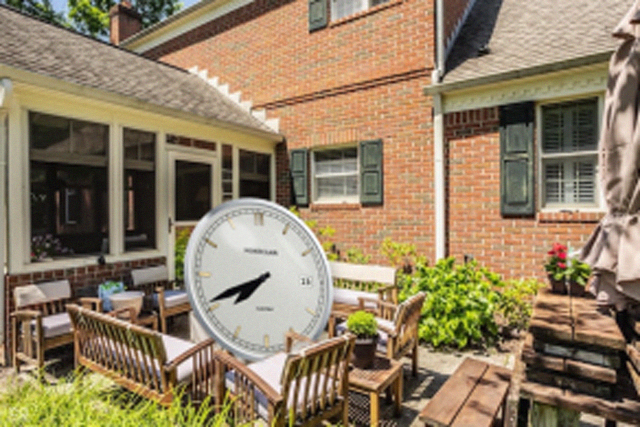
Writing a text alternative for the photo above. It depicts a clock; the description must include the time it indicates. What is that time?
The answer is 7:41
